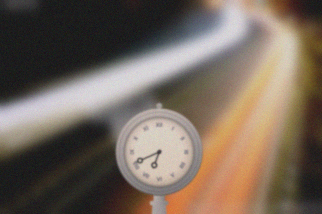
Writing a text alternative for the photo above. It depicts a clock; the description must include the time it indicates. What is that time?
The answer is 6:41
